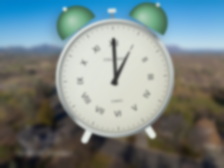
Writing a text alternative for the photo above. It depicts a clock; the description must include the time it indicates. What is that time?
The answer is 1:00
